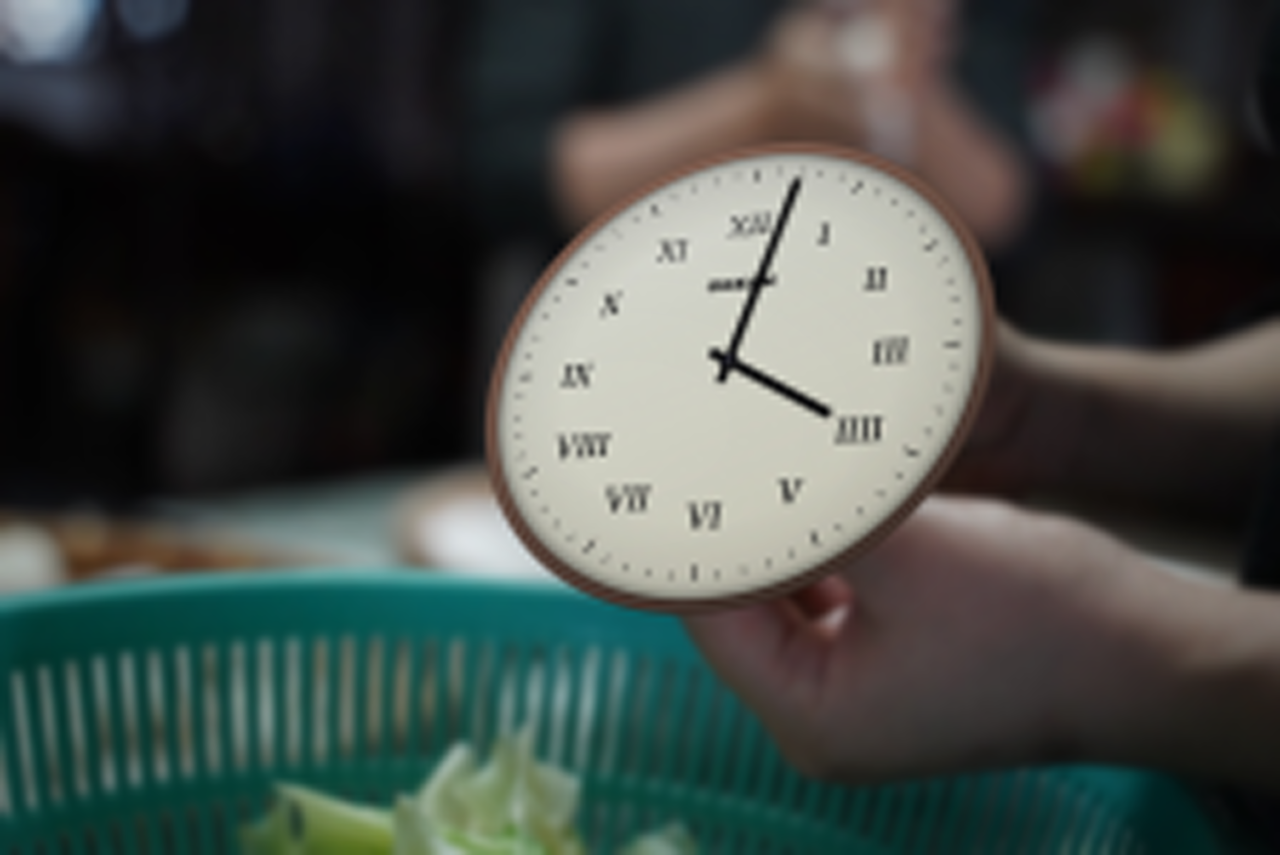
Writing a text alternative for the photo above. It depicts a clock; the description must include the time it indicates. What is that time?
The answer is 4:02
